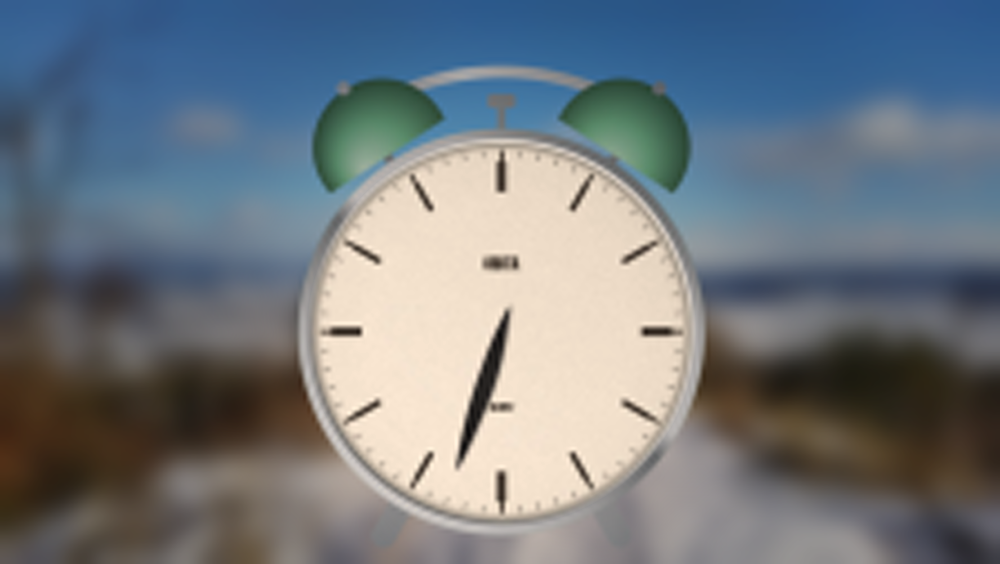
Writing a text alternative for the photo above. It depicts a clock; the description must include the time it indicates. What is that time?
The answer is 6:33
